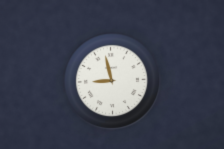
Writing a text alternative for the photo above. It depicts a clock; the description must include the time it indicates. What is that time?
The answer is 8:58
